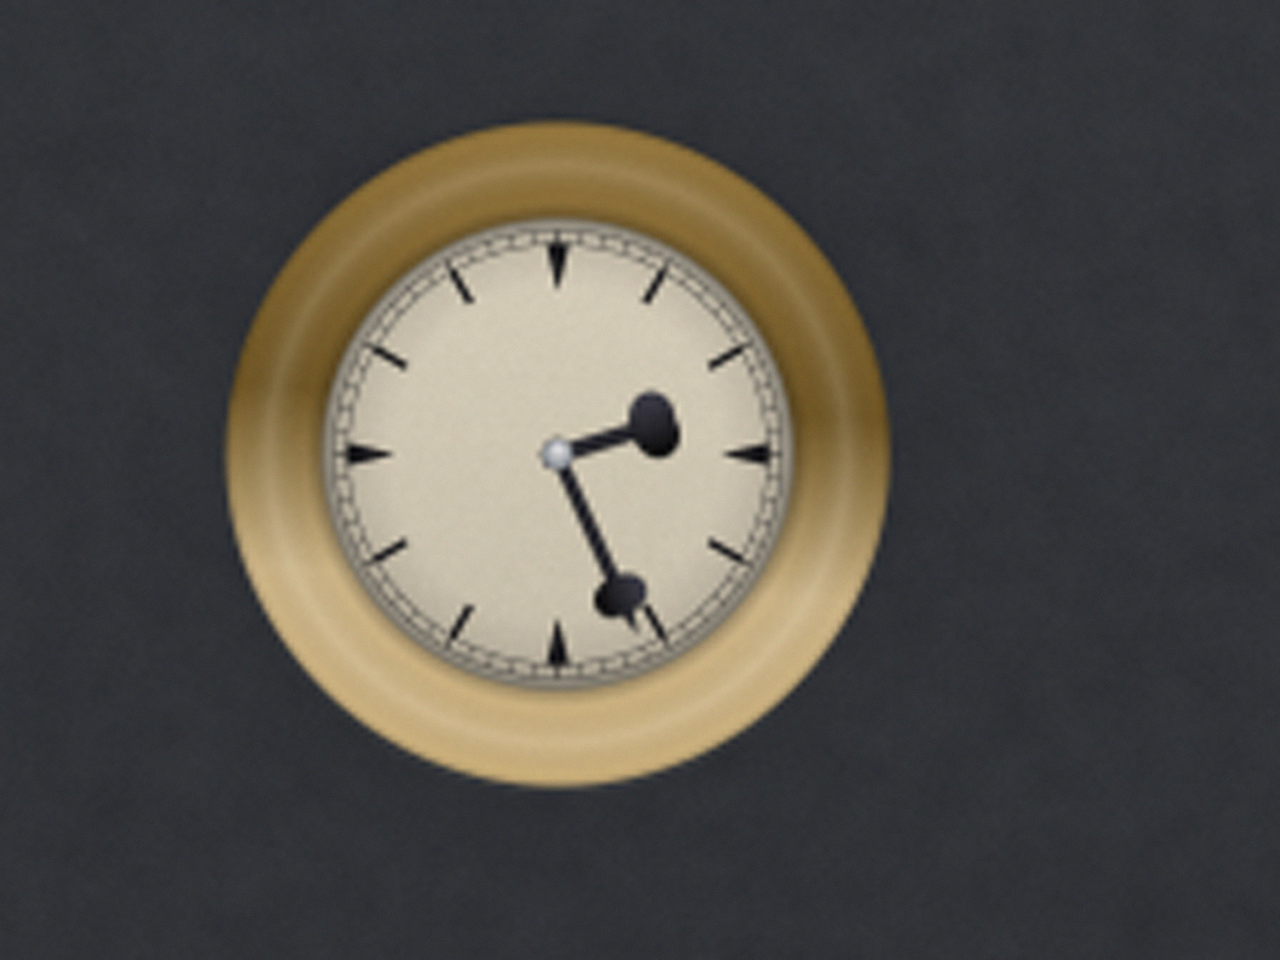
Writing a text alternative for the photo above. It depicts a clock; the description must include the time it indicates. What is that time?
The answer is 2:26
